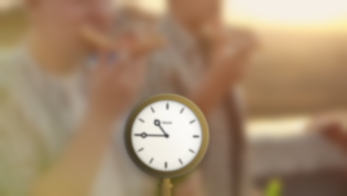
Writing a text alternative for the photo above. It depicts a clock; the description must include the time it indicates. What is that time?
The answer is 10:45
